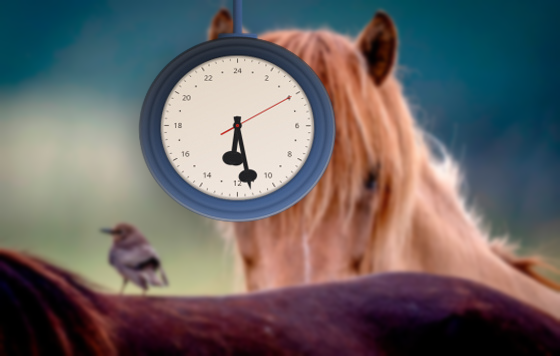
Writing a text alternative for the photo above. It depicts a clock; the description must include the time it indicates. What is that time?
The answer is 12:28:10
